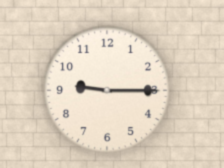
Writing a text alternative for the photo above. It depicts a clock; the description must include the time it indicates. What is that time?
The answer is 9:15
